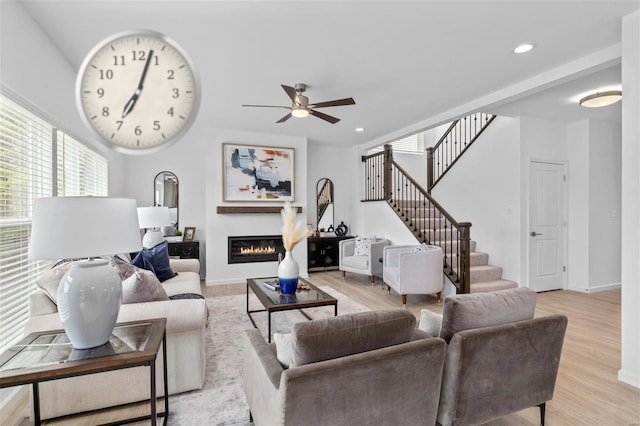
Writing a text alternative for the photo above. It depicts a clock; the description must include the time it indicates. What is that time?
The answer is 7:03
